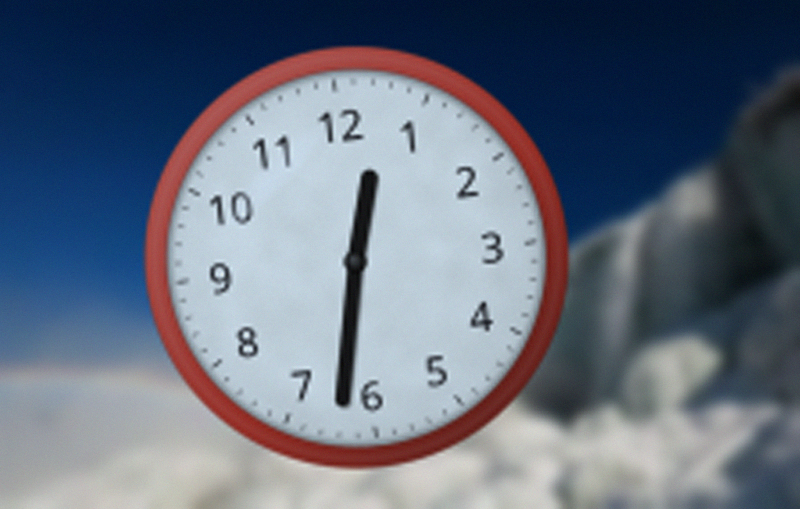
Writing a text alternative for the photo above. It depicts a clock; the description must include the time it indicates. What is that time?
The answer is 12:32
